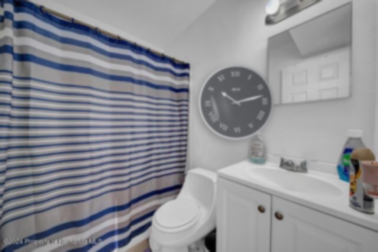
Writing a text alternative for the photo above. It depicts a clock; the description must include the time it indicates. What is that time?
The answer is 10:13
